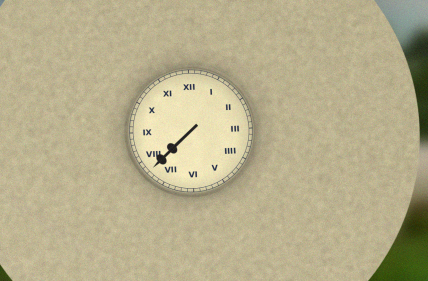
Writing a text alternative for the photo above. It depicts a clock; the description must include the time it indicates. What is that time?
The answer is 7:38
